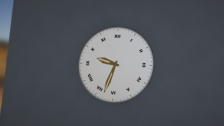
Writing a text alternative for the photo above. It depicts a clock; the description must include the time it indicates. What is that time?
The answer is 9:33
